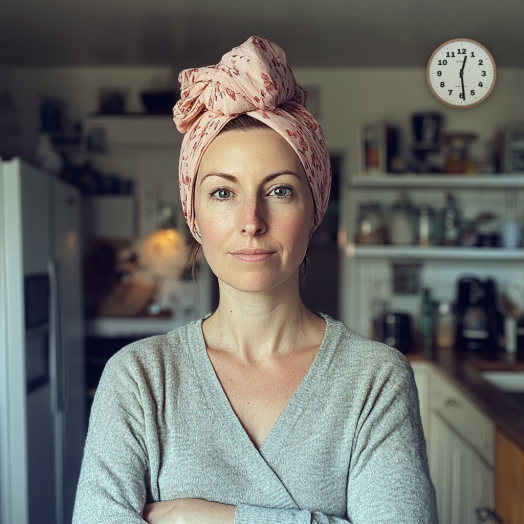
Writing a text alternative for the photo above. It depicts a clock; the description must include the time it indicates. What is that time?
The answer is 12:29
